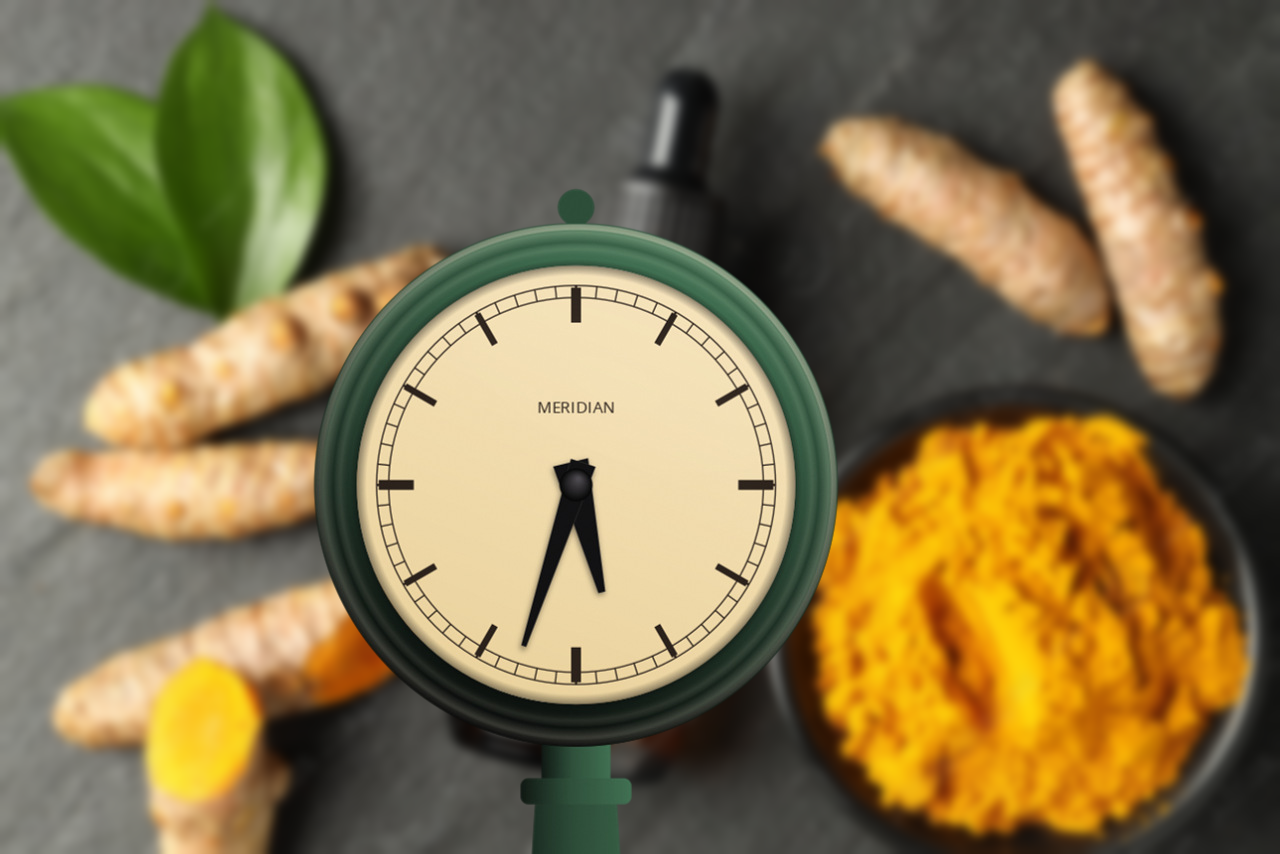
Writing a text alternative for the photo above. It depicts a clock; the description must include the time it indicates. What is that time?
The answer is 5:33
